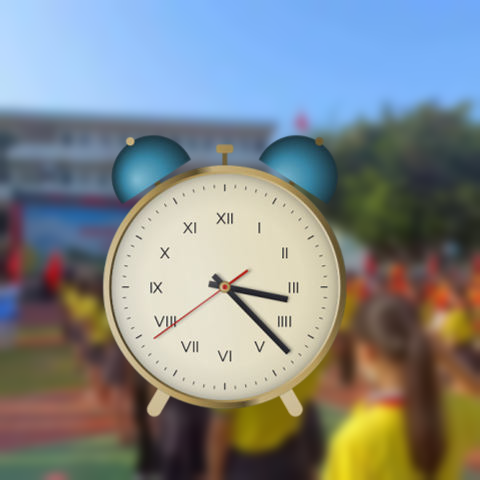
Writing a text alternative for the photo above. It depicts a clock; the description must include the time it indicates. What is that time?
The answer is 3:22:39
